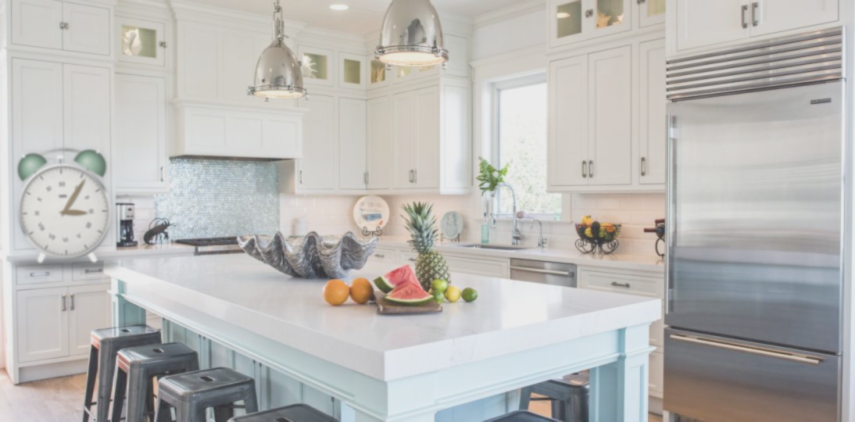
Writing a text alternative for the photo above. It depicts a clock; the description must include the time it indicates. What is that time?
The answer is 3:06
